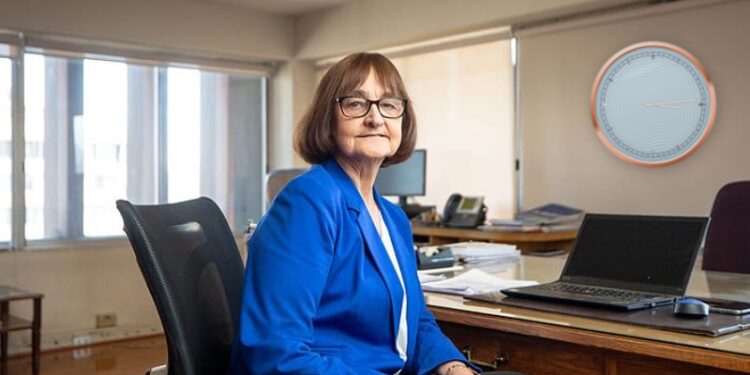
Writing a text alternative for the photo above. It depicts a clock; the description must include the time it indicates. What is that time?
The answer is 3:14
